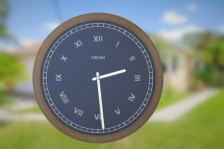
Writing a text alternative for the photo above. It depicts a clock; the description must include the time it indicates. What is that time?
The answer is 2:29
